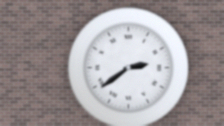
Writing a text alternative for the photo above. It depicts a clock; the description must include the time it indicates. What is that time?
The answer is 2:39
